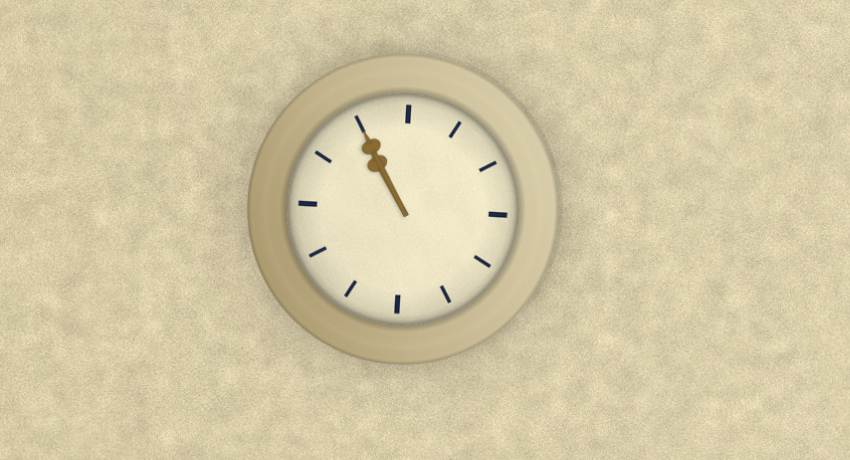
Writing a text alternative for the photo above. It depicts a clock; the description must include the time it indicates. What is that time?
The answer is 10:55
